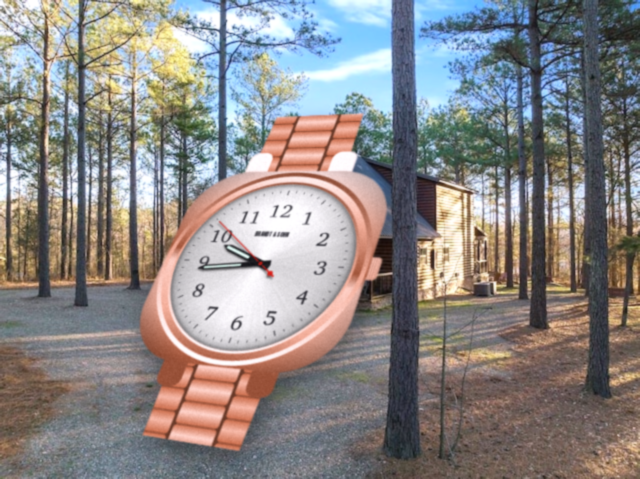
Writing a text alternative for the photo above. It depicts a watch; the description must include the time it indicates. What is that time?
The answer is 9:43:51
